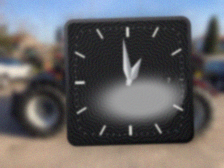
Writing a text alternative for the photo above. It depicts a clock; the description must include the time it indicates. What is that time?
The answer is 12:59
